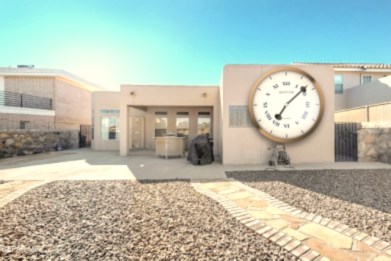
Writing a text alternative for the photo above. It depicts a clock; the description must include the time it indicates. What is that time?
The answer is 7:08
